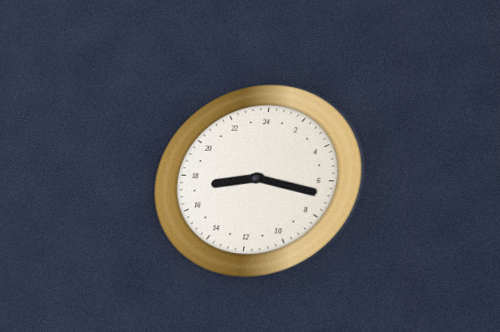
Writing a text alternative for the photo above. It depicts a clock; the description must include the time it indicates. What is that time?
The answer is 17:17
